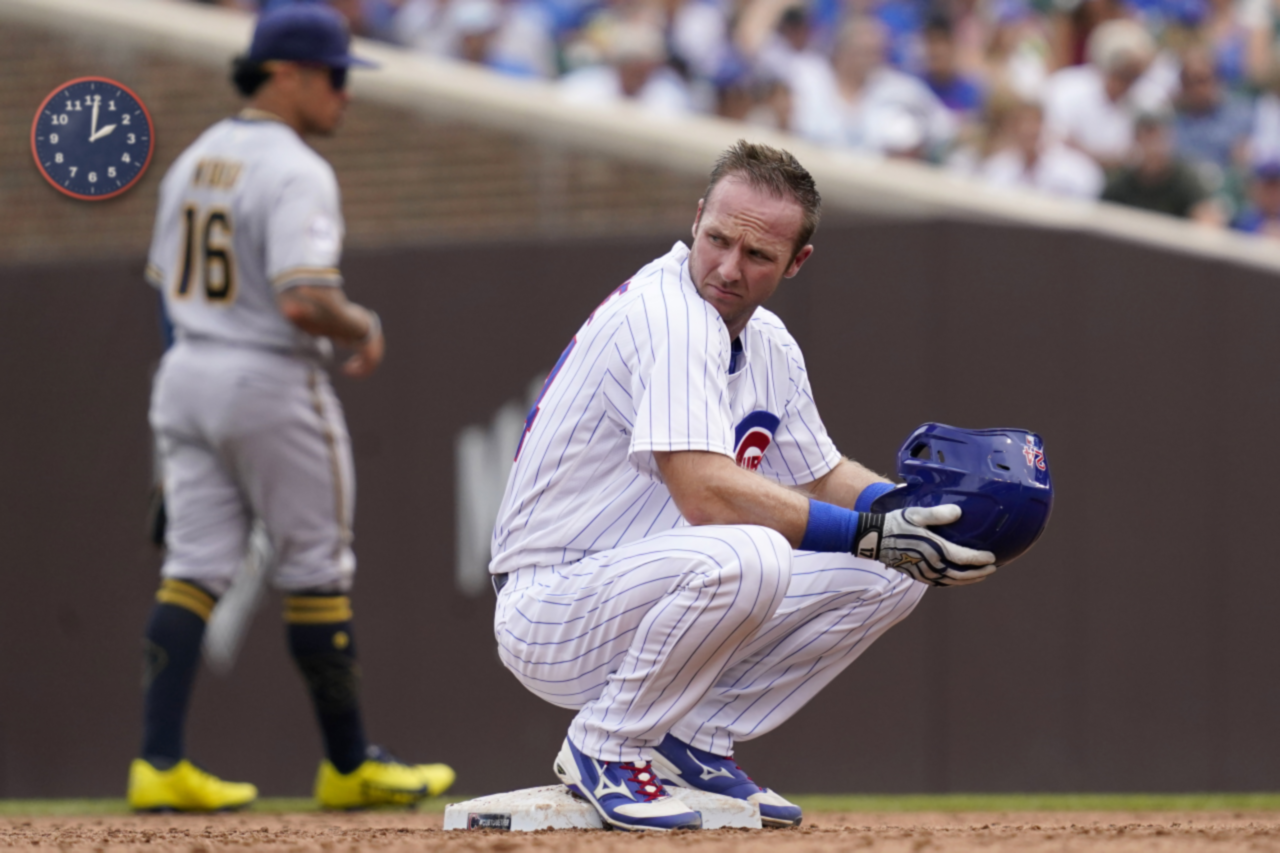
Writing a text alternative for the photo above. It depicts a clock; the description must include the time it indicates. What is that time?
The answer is 2:01
